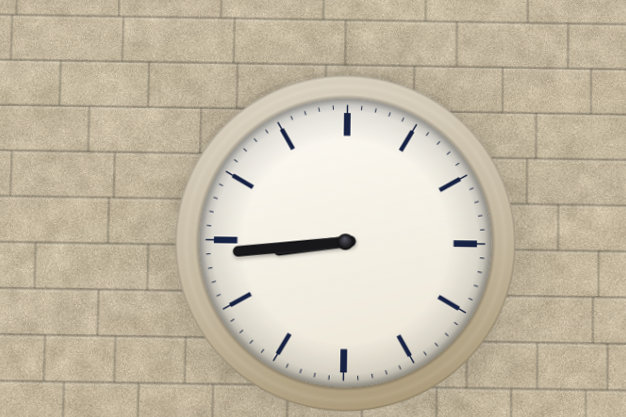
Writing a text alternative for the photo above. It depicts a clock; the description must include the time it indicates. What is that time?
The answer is 8:44
